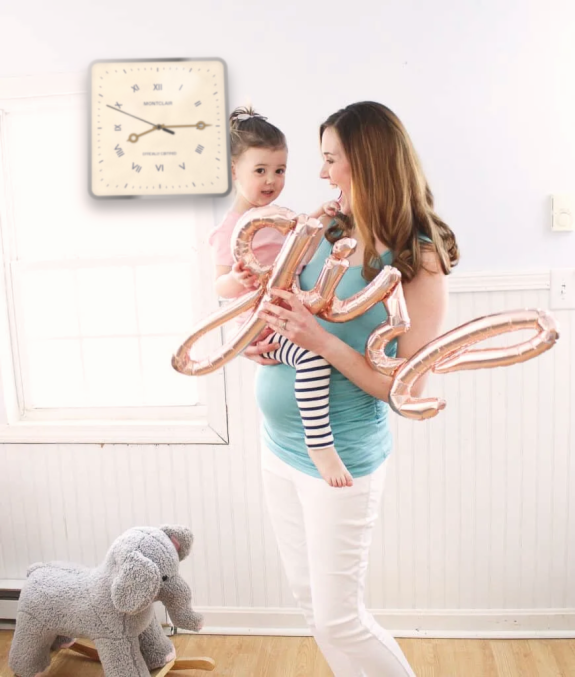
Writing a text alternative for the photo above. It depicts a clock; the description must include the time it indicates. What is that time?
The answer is 8:14:49
